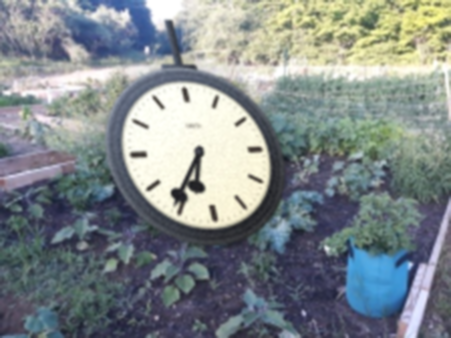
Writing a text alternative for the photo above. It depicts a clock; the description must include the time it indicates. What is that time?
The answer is 6:36
